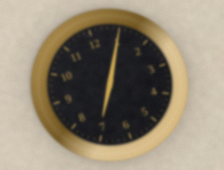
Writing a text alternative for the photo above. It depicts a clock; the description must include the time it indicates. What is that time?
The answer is 7:05
